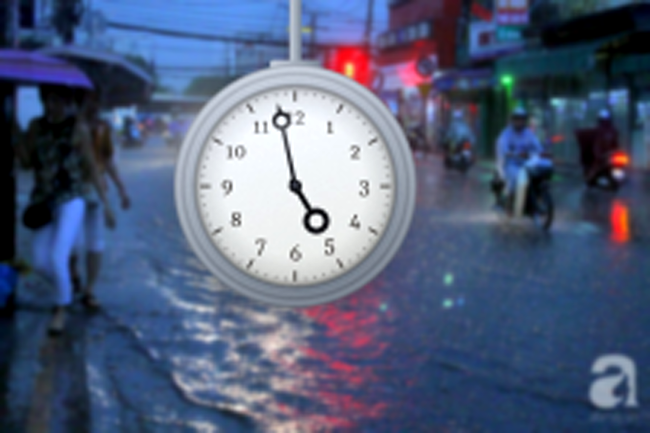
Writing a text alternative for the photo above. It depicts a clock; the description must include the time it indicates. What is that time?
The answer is 4:58
